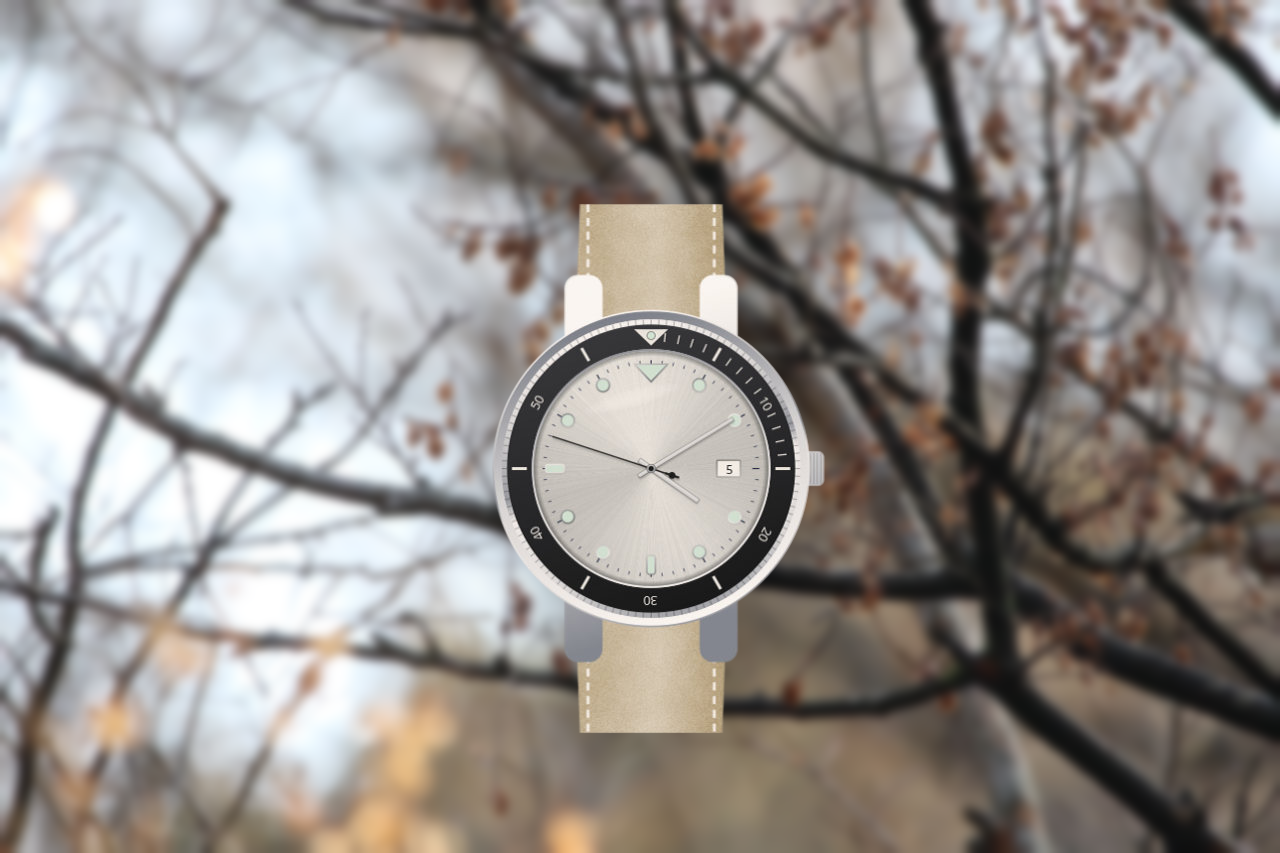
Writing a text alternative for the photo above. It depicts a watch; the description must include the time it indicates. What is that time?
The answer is 4:09:48
